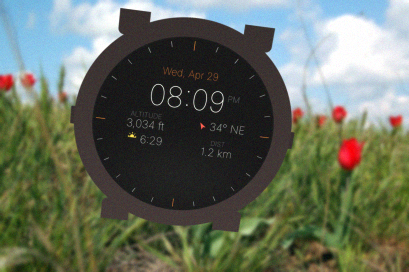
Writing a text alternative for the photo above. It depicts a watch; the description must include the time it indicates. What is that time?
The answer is 8:09
